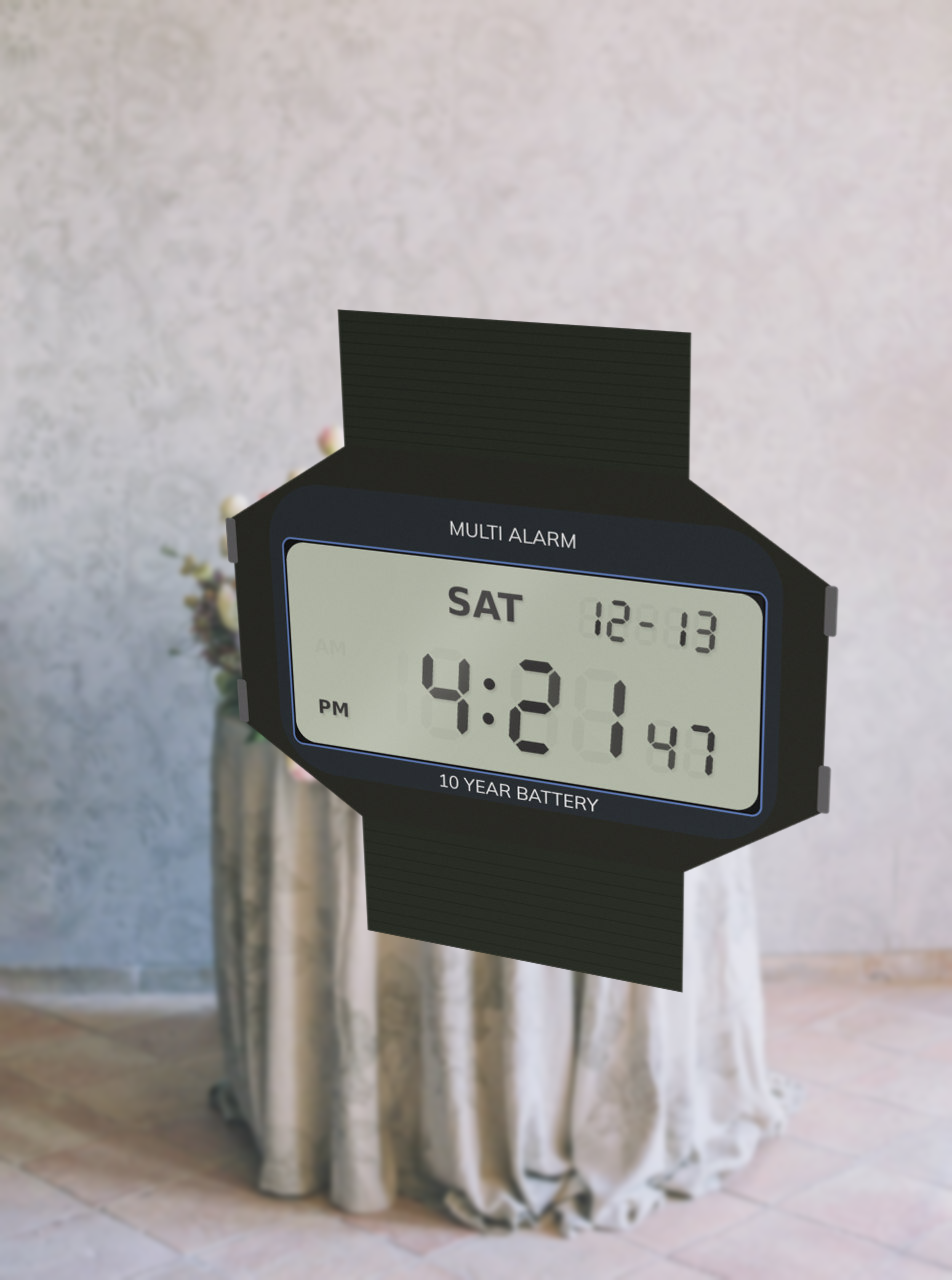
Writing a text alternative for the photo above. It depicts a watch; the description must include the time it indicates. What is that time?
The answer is 4:21:47
